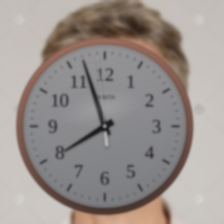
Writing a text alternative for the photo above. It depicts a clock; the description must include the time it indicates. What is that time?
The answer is 7:56:59
